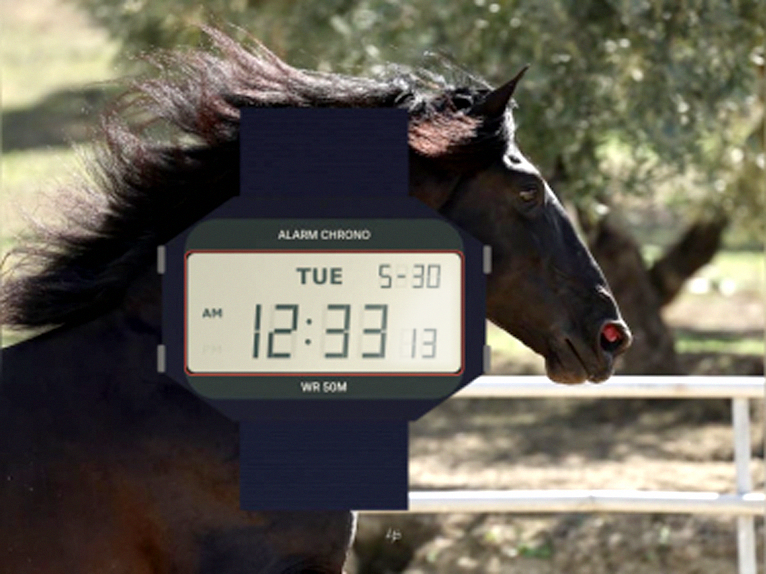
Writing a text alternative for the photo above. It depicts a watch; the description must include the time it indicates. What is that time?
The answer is 12:33:13
